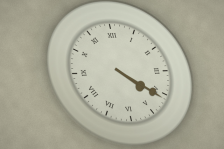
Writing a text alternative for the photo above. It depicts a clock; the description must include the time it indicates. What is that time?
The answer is 4:21
